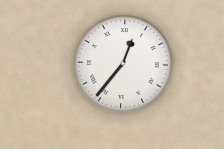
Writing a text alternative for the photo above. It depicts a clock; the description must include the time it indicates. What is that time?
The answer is 12:36
